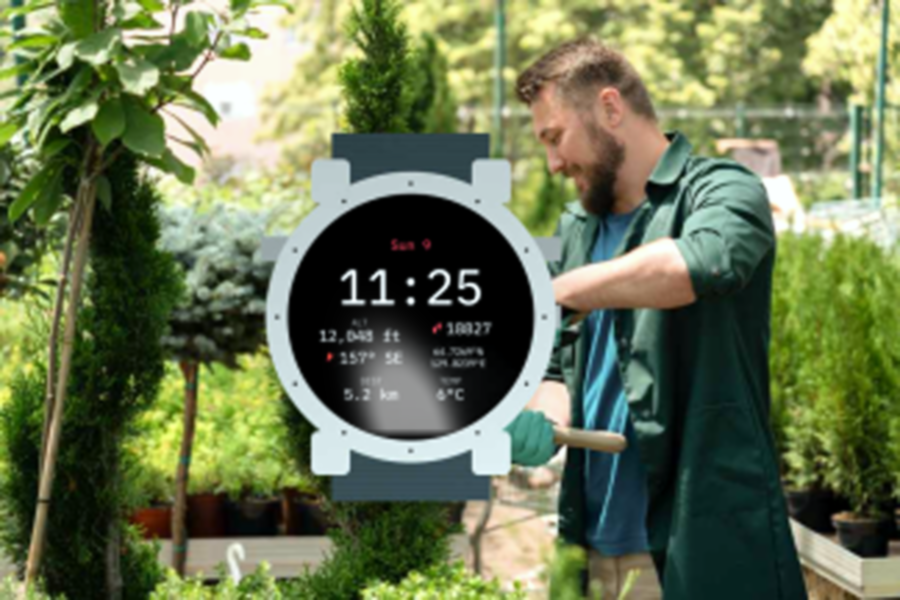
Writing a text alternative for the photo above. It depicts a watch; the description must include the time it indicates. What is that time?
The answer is 11:25
